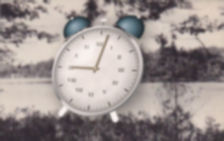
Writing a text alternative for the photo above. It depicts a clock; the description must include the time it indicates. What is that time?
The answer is 9:02
